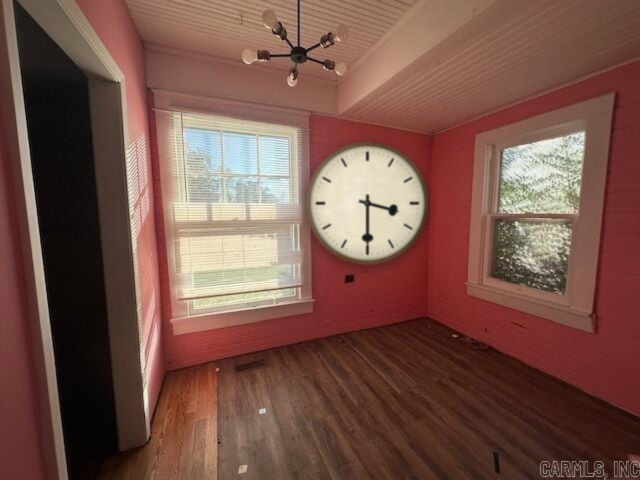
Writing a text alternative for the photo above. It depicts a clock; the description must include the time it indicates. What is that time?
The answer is 3:30
